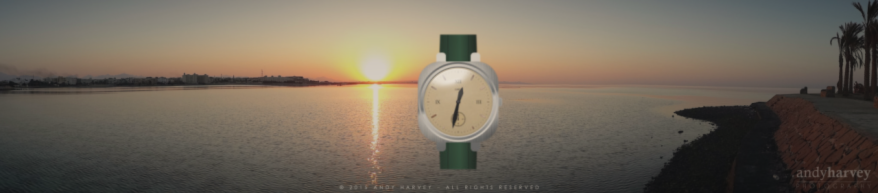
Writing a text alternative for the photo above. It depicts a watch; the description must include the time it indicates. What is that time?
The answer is 12:32
